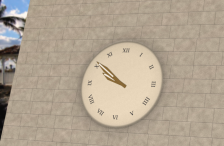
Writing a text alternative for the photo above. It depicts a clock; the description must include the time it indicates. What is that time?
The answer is 9:51
